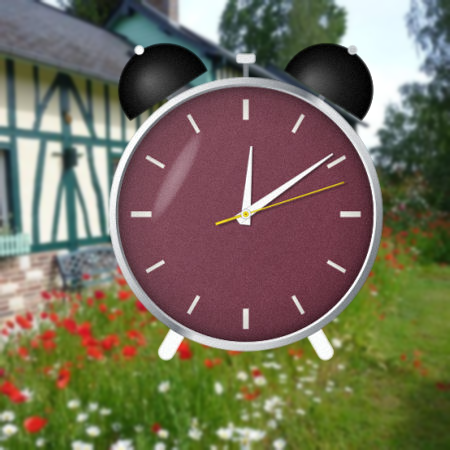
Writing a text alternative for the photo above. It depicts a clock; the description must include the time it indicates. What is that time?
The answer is 12:09:12
